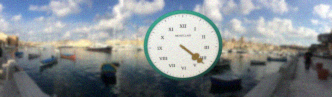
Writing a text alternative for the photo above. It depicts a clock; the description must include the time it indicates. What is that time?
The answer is 4:22
